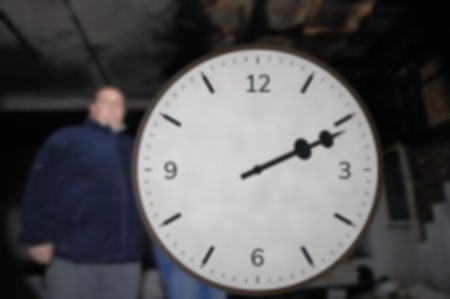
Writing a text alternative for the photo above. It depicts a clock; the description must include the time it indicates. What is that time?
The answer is 2:11
